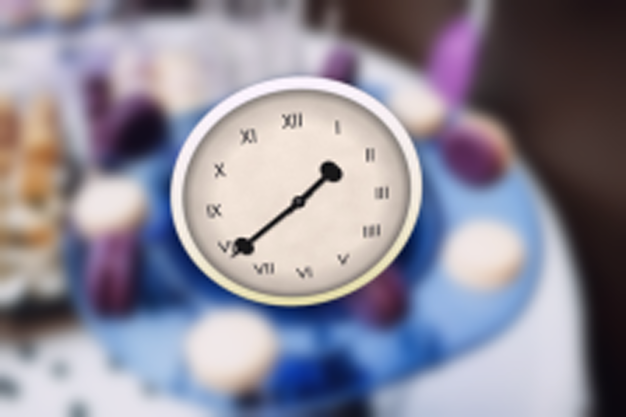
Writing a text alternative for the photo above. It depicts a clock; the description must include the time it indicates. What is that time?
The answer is 1:39
